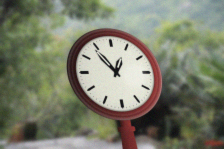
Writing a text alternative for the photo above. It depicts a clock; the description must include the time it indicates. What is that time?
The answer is 12:54
